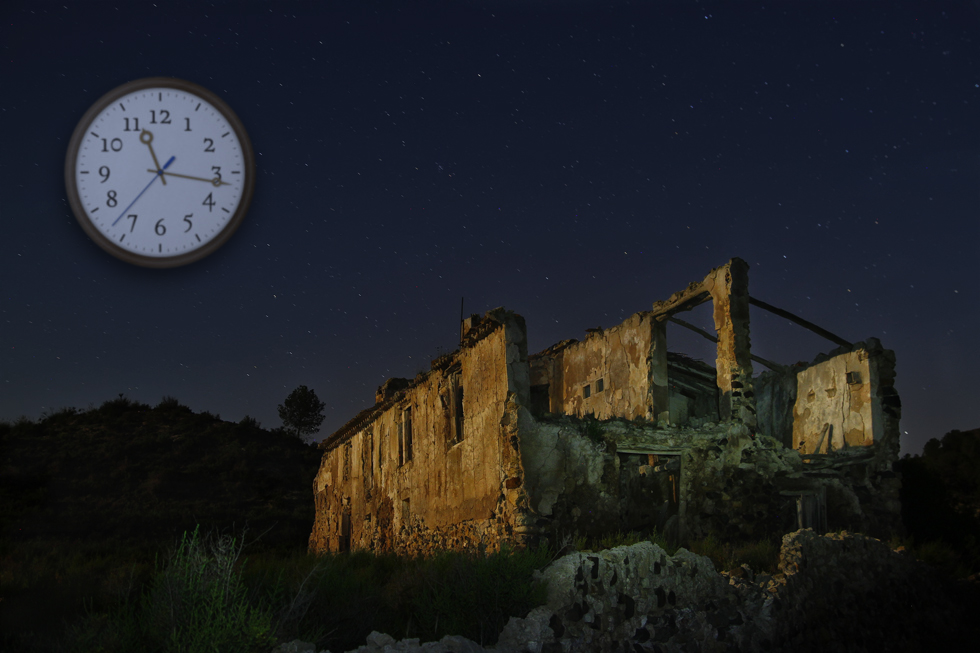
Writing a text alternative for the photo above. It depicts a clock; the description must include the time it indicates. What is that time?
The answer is 11:16:37
